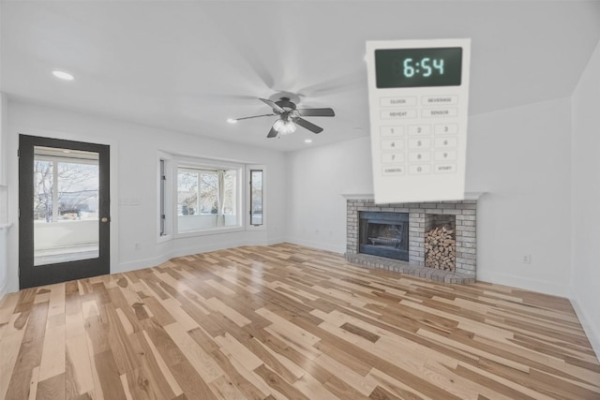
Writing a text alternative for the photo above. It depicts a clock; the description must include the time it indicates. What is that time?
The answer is 6:54
